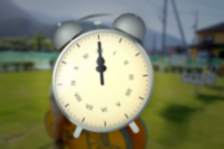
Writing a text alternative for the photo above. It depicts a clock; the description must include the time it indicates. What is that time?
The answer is 12:00
